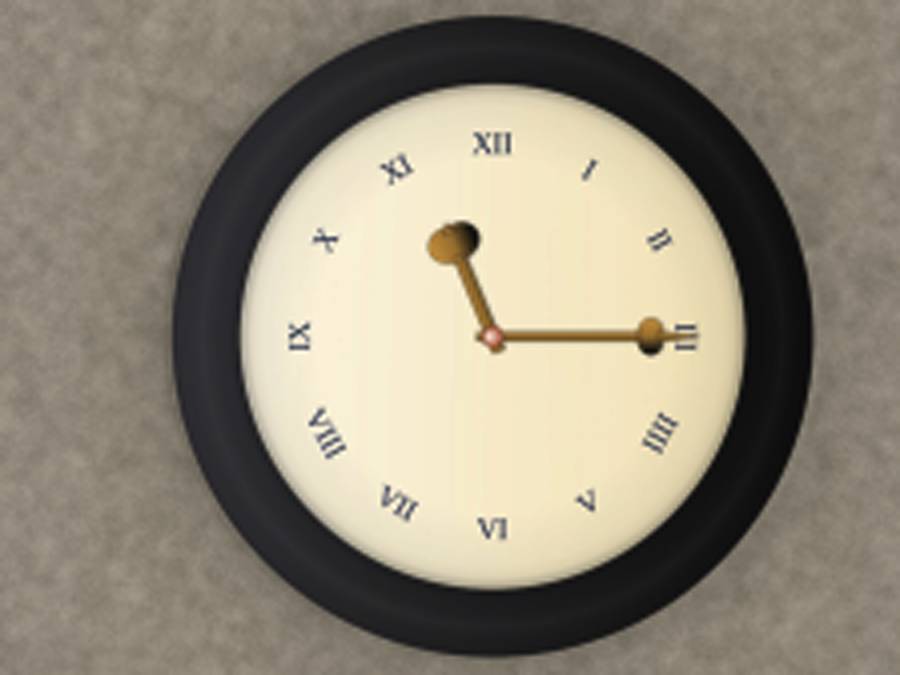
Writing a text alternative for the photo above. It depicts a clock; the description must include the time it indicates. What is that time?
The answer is 11:15
